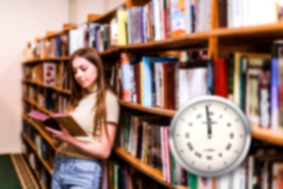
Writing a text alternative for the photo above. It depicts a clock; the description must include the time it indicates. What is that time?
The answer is 11:59
